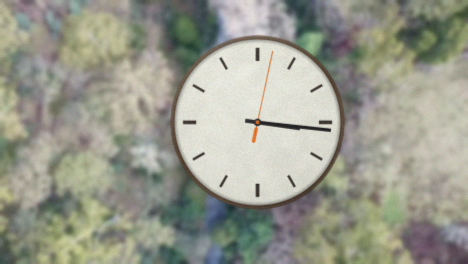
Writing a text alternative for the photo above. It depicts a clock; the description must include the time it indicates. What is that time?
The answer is 3:16:02
